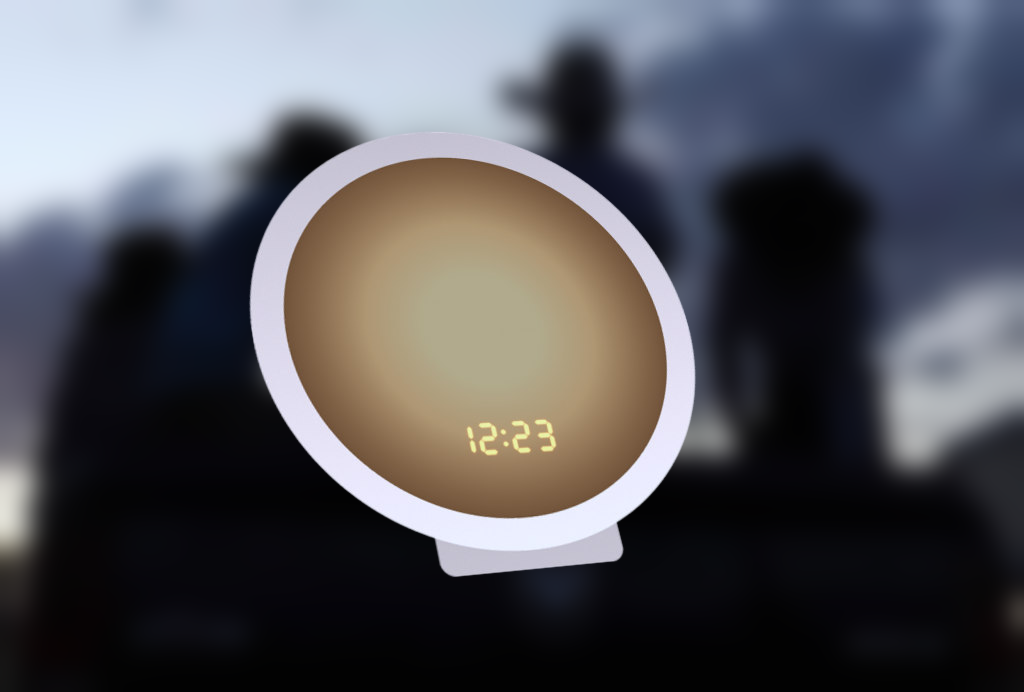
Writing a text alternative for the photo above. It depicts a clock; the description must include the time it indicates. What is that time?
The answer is 12:23
